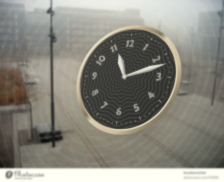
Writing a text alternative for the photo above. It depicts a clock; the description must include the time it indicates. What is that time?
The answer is 11:12
